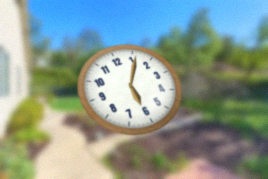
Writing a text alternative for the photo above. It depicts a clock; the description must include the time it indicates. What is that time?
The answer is 6:06
